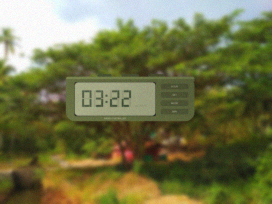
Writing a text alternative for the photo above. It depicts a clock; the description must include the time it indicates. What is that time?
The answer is 3:22
